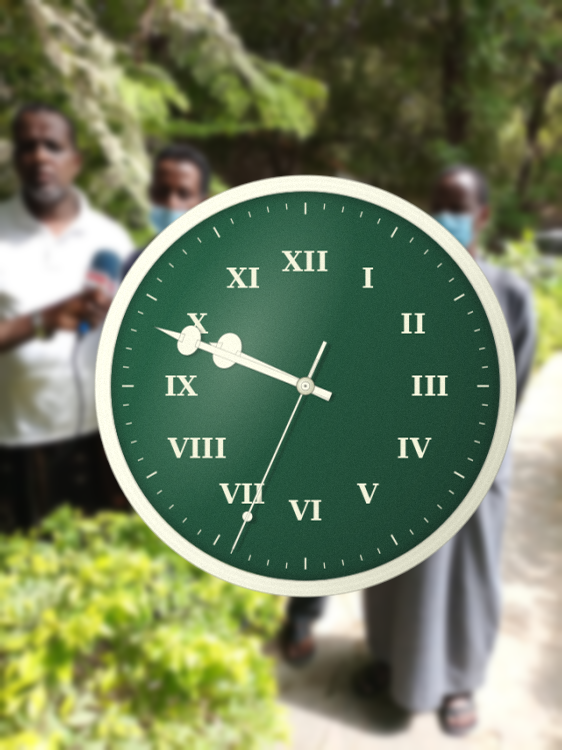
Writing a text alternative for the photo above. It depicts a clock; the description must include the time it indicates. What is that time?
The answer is 9:48:34
